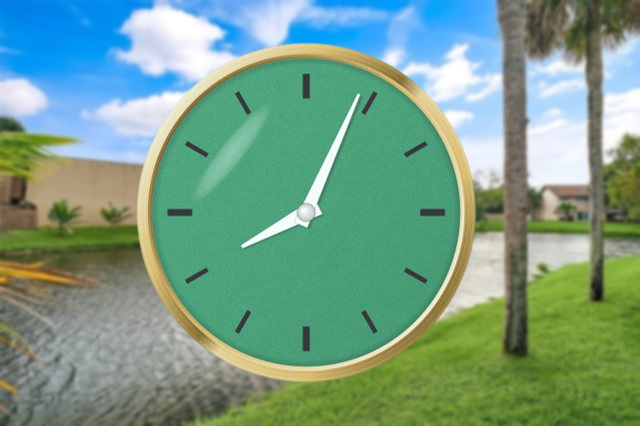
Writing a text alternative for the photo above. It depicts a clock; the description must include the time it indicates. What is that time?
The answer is 8:04
